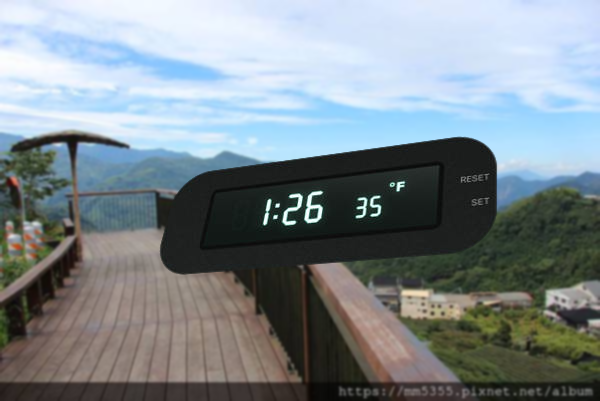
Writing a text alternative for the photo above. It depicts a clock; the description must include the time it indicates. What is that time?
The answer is 1:26
